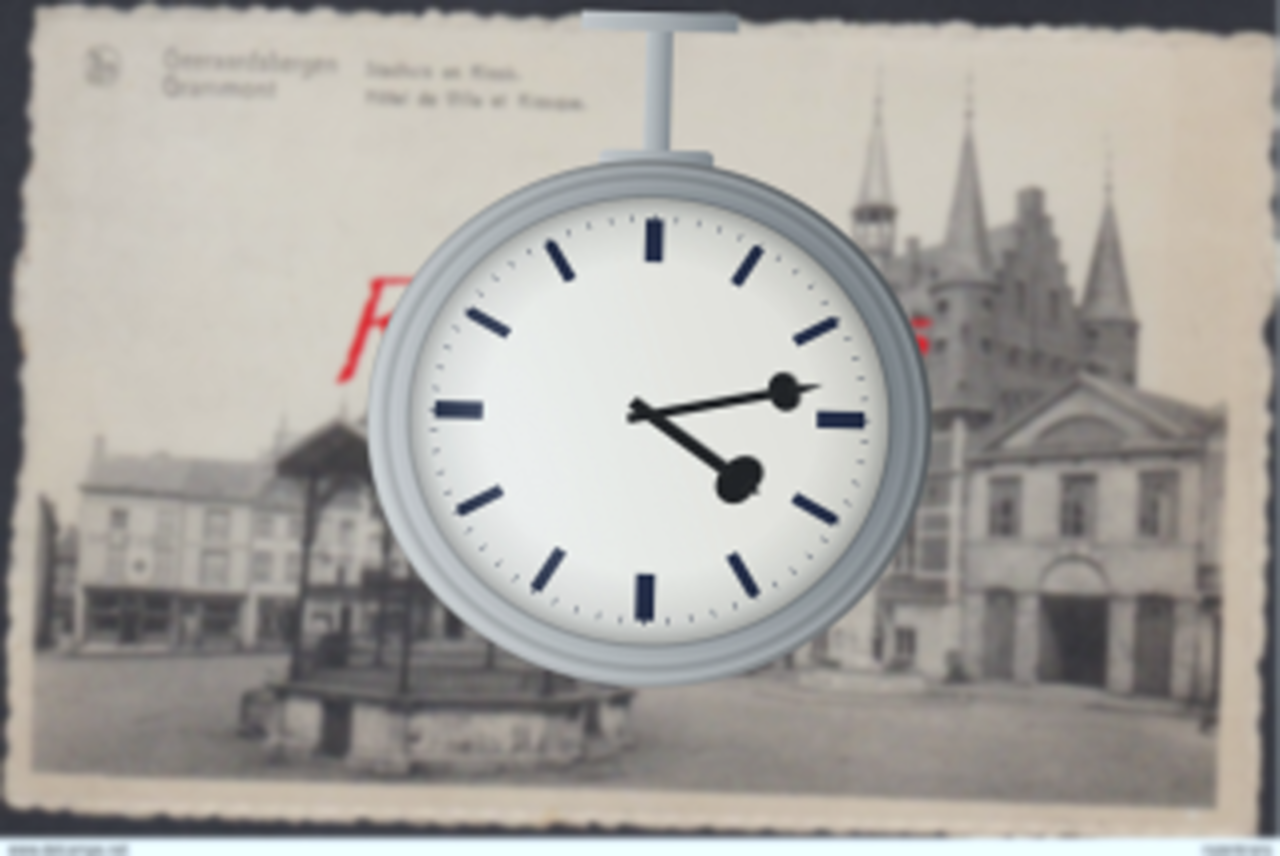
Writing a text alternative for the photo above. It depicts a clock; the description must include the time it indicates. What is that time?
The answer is 4:13
